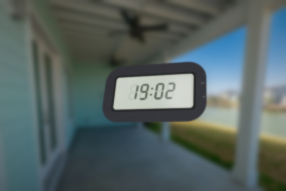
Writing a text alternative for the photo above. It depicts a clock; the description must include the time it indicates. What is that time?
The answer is 19:02
